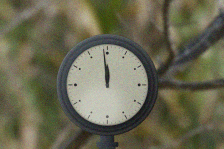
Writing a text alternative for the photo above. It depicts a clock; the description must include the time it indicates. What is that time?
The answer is 11:59
